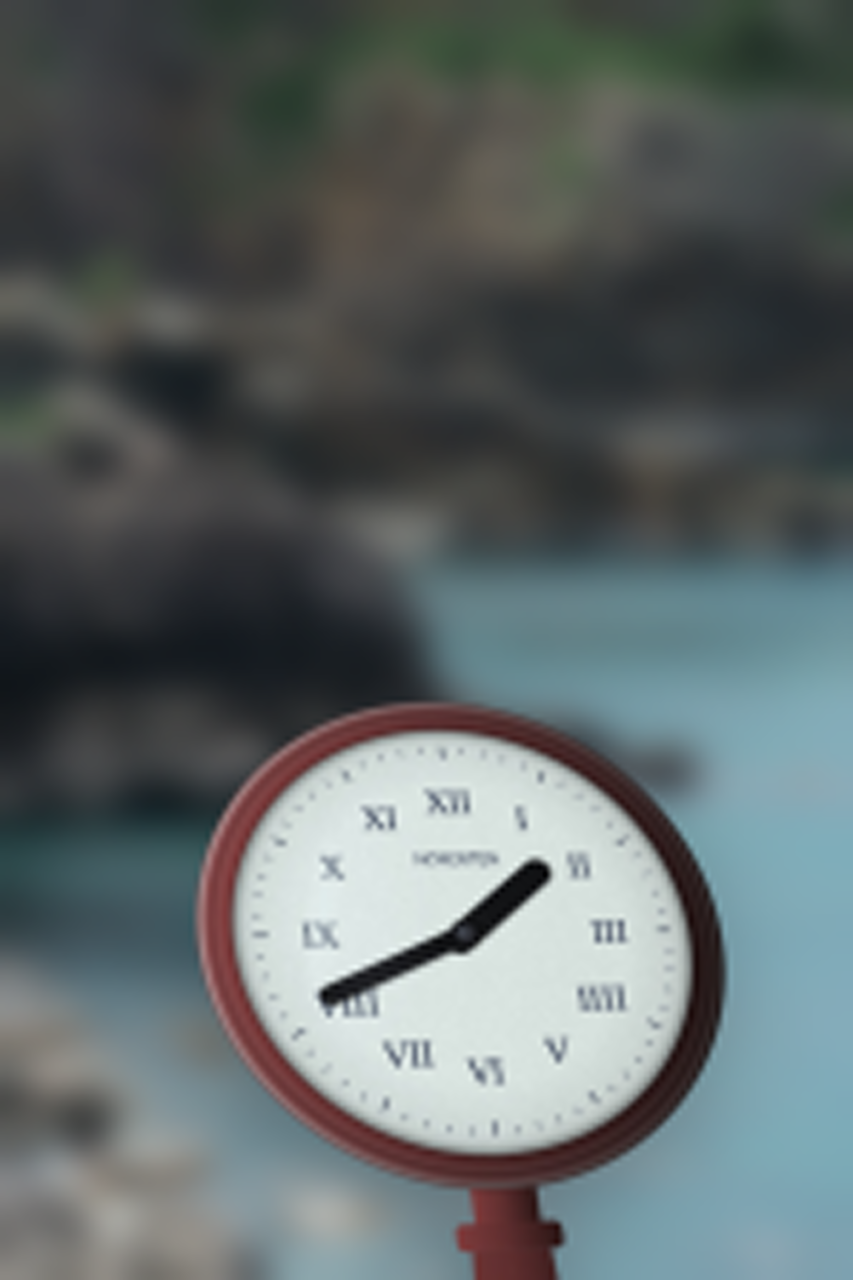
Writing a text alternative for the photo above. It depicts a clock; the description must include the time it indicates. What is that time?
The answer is 1:41
